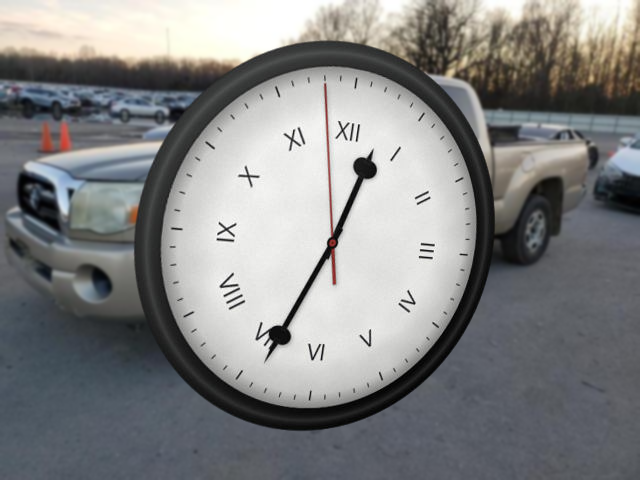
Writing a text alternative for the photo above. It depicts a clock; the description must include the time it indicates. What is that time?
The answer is 12:33:58
